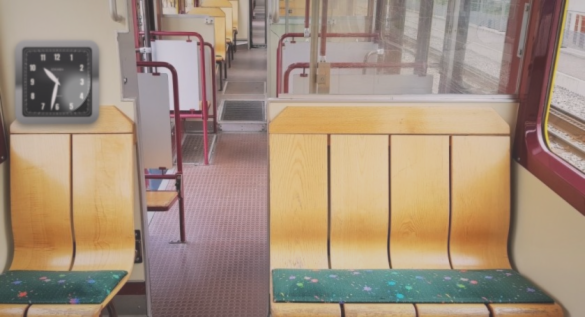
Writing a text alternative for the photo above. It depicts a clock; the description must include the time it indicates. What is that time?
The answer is 10:32
